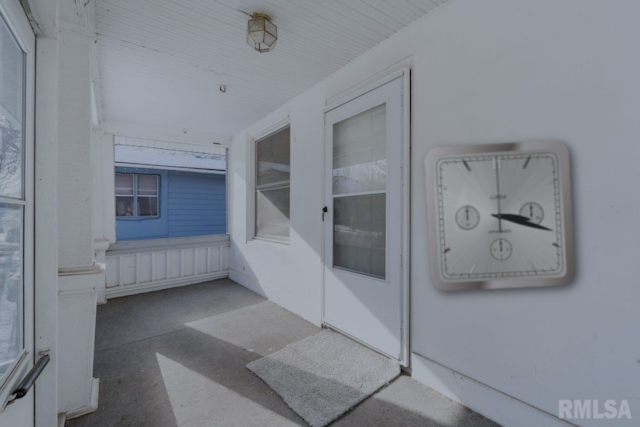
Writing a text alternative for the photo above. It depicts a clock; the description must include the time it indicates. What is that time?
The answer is 3:18
